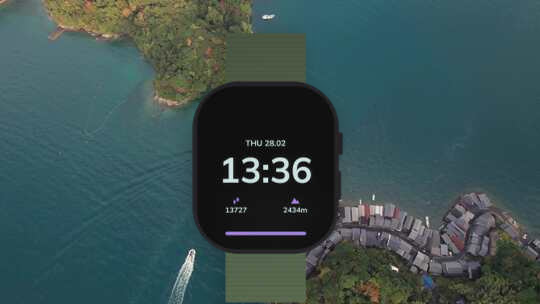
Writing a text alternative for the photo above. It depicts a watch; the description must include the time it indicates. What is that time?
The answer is 13:36
